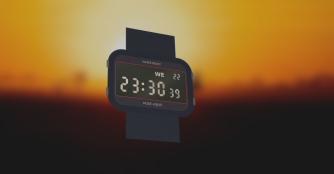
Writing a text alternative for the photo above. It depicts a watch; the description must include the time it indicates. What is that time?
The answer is 23:30:39
